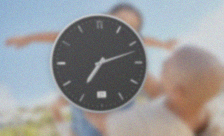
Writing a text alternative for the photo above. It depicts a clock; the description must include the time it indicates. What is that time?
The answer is 7:12
